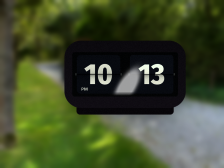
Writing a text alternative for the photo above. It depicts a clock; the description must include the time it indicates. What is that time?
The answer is 10:13
